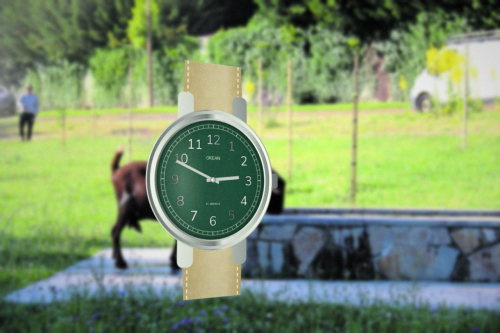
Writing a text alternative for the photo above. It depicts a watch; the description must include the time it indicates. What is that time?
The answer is 2:49
